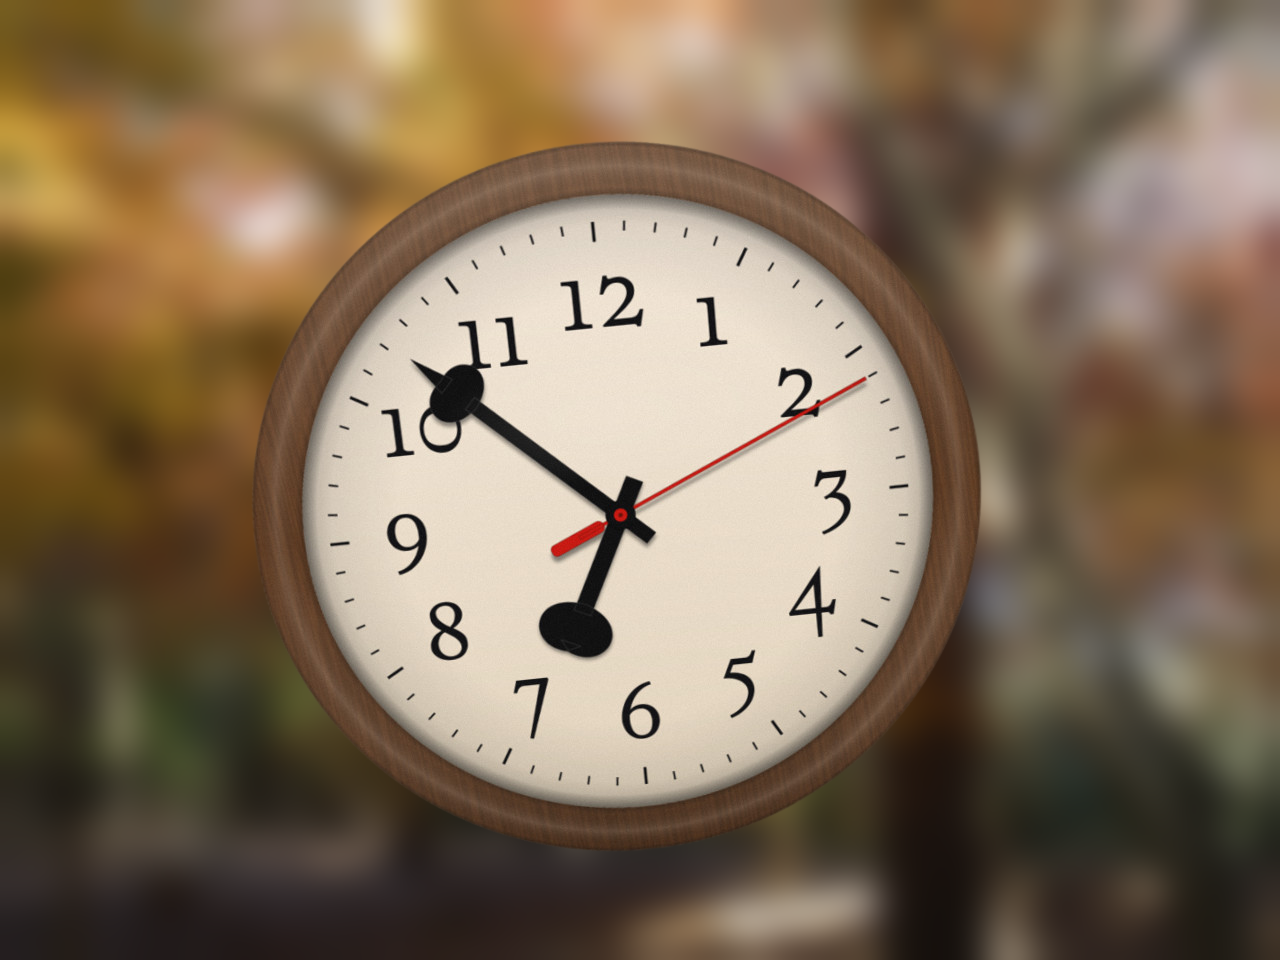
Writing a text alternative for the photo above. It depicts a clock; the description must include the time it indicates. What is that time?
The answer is 6:52:11
